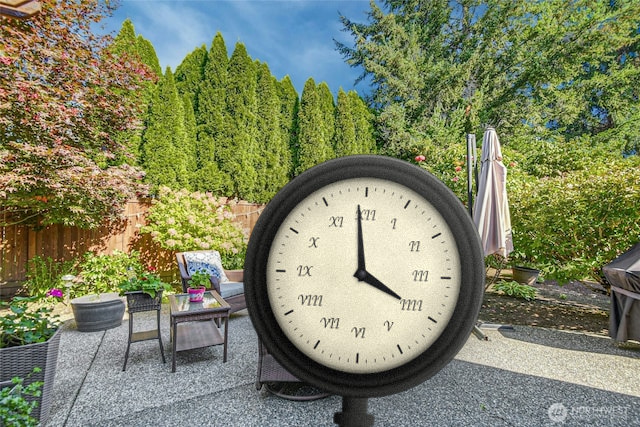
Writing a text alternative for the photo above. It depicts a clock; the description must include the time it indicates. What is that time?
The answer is 3:59
